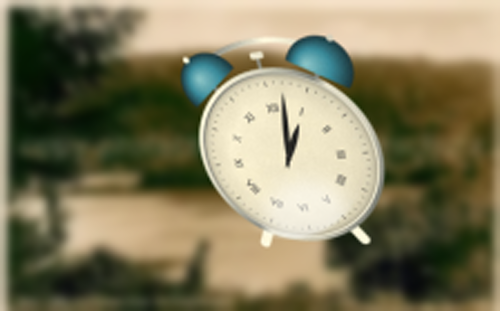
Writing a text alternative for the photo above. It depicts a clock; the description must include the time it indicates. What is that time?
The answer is 1:02
